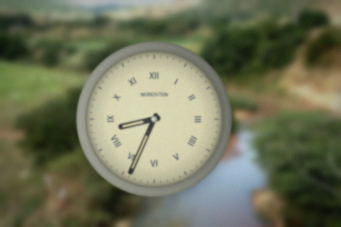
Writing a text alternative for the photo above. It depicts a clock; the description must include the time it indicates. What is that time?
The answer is 8:34
